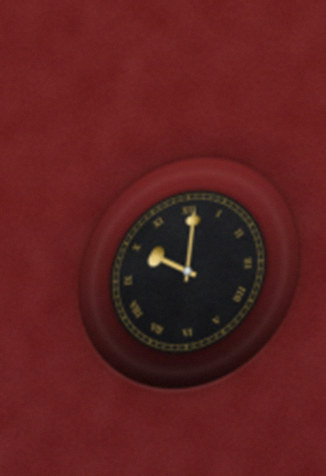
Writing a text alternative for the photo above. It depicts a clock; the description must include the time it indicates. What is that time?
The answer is 10:01
